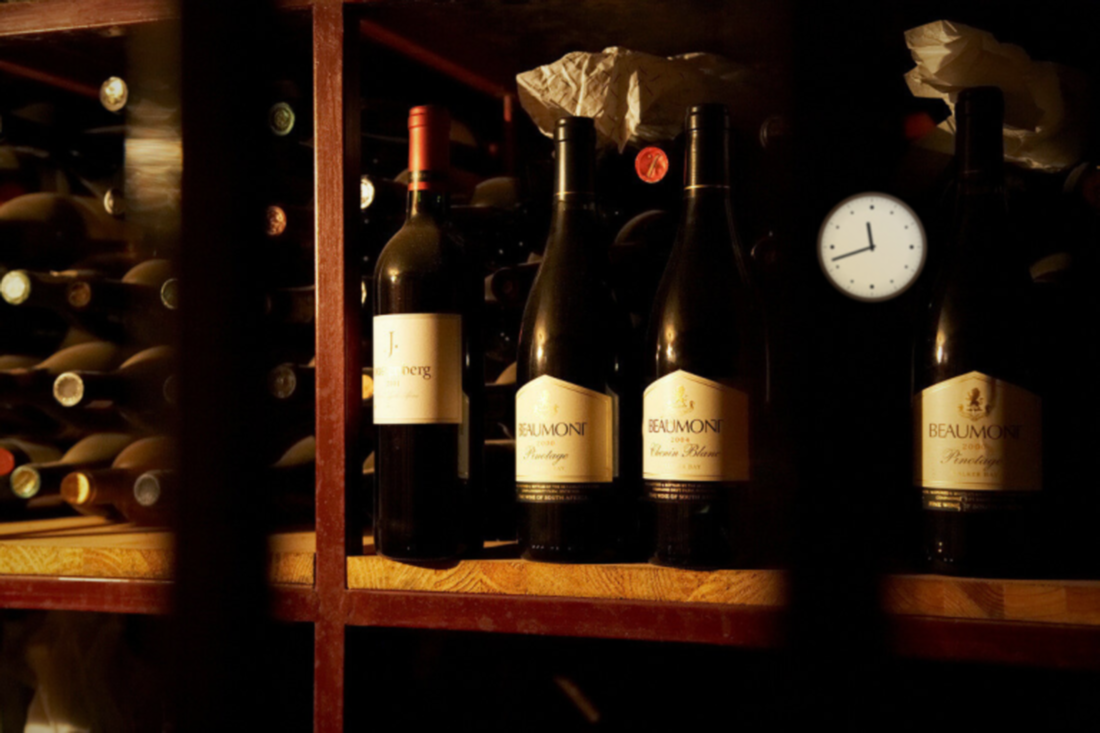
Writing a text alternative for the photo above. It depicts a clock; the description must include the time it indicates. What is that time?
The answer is 11:42
